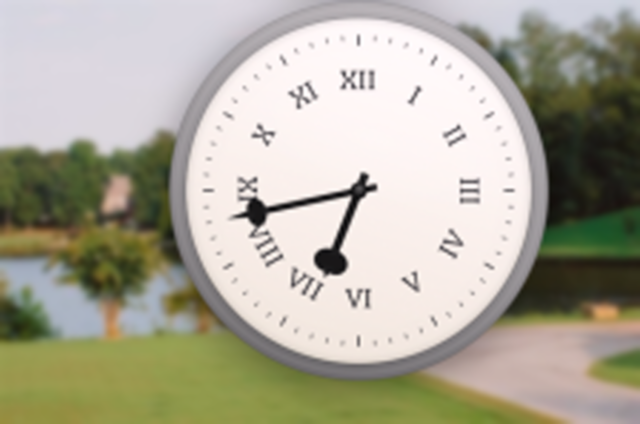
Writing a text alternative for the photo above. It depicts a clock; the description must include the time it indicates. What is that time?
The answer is 6:43
